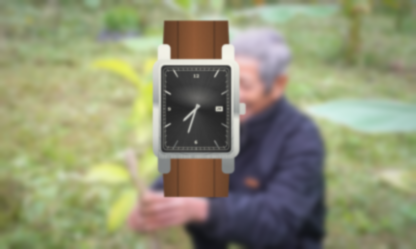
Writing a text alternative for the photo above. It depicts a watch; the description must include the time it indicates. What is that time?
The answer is 7:33
